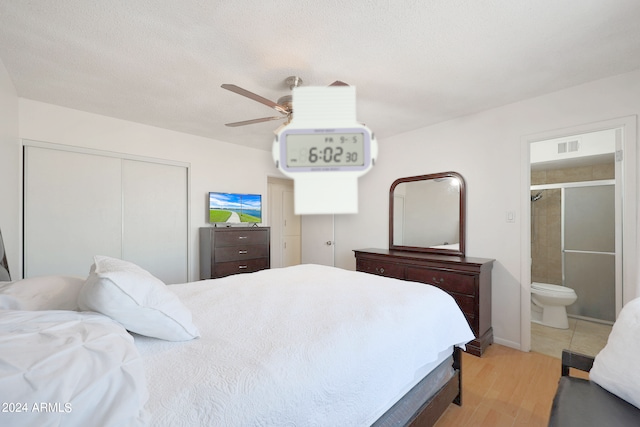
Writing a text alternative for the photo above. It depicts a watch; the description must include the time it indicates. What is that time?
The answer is 6:02
